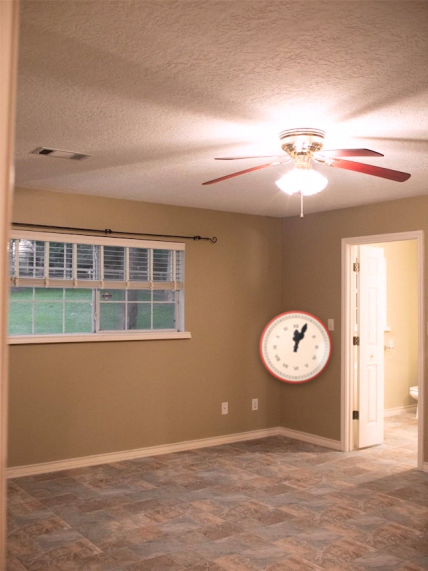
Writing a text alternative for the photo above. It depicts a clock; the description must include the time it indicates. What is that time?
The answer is 12:04
